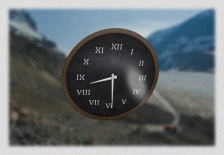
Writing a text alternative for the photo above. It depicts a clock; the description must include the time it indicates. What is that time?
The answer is 8:29
